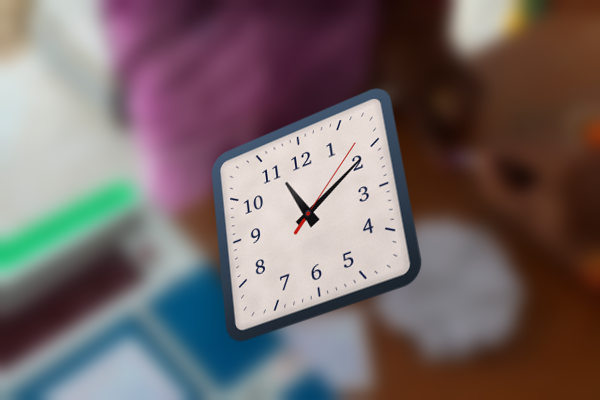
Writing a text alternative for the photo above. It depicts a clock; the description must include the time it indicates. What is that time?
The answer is 11:10:08
